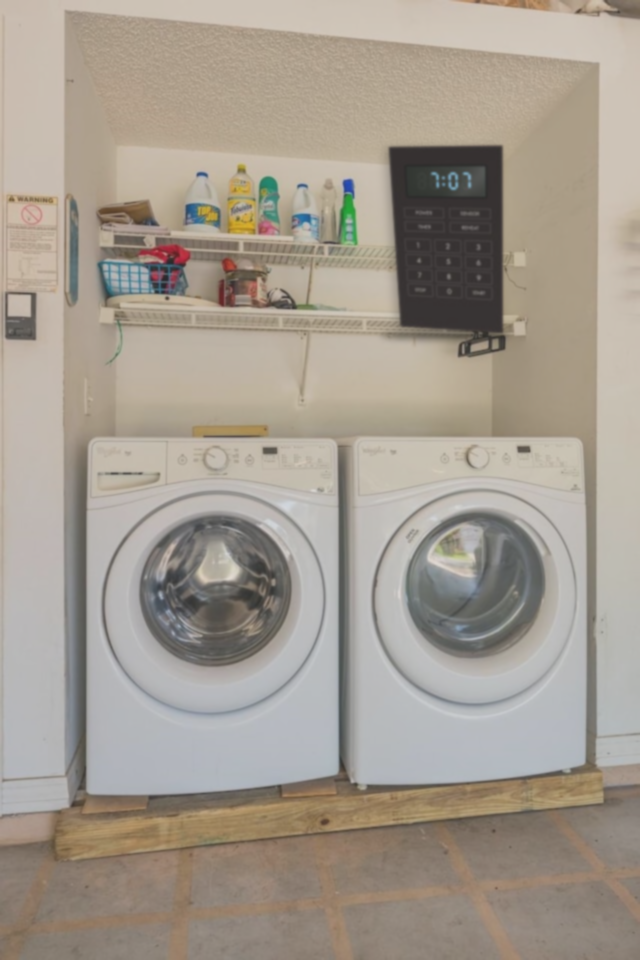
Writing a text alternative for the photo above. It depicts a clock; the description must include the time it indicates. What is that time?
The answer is 7:07
